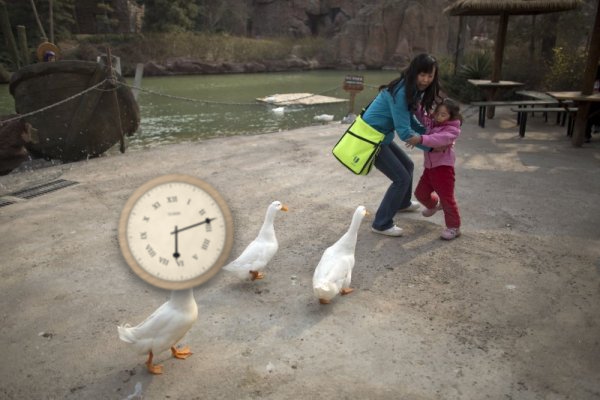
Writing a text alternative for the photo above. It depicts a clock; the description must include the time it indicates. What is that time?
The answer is 6:13
